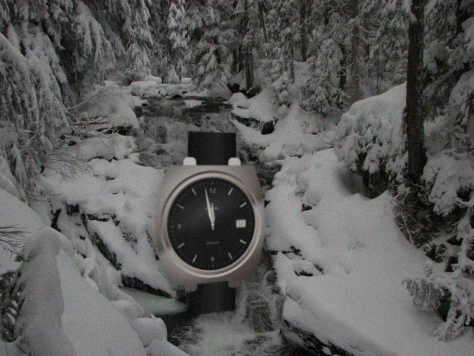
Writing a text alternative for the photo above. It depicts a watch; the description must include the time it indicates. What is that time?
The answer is 11:58
